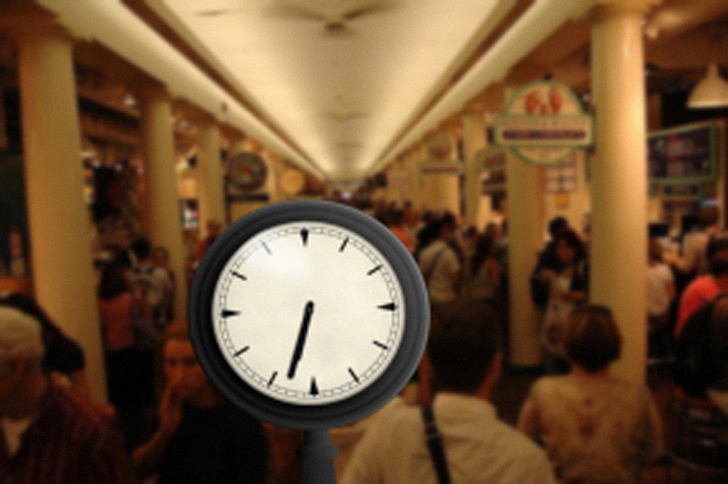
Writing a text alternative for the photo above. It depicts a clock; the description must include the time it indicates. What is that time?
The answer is 6:33
